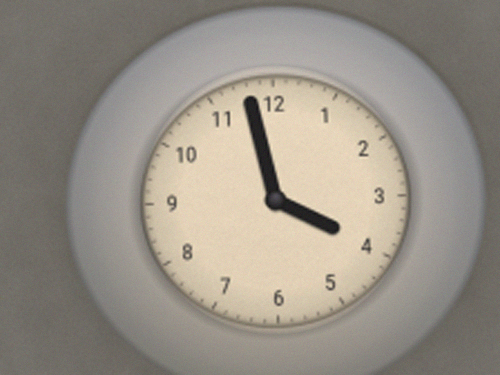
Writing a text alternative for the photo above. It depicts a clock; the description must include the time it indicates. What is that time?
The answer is 3:58
